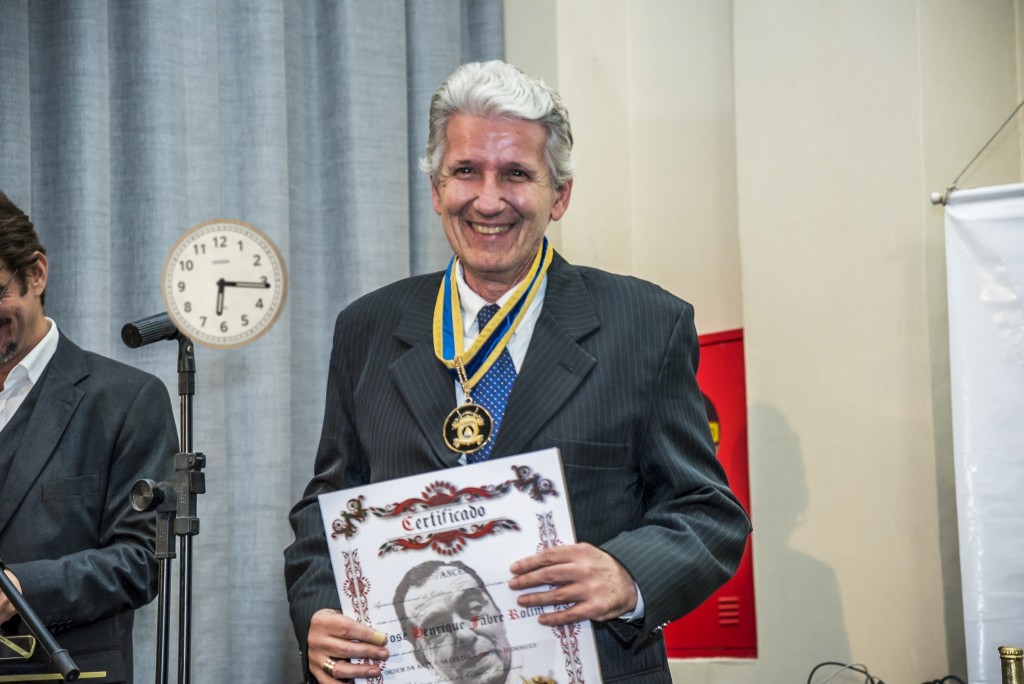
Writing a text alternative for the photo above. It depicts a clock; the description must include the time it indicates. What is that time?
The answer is 6:16
